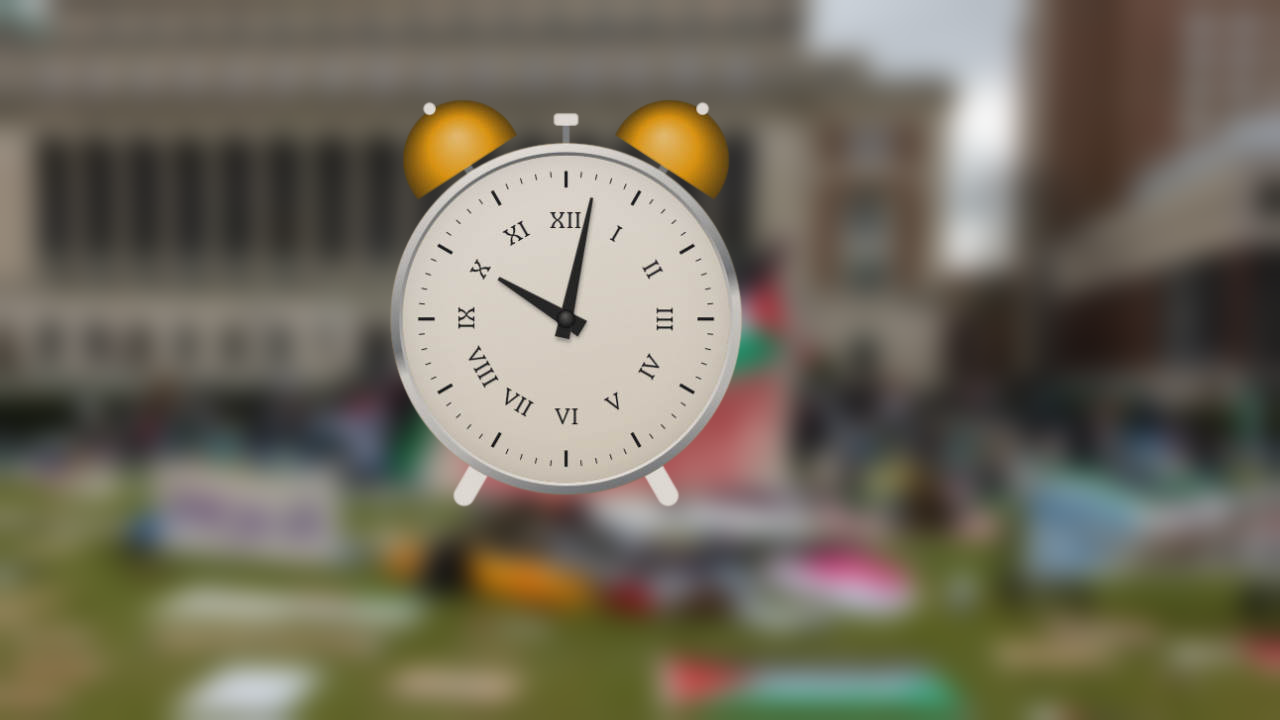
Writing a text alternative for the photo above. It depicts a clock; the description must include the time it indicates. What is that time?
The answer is 10:02
